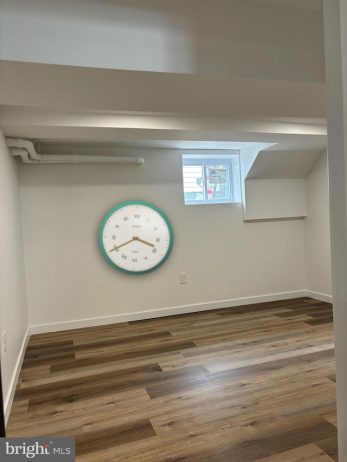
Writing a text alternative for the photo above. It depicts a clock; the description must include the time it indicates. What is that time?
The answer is 3:40
